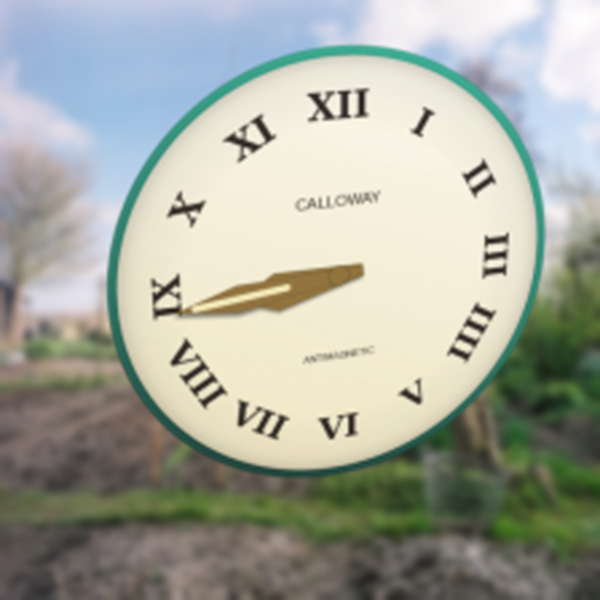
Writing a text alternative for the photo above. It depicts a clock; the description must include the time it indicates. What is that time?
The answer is 8:44
